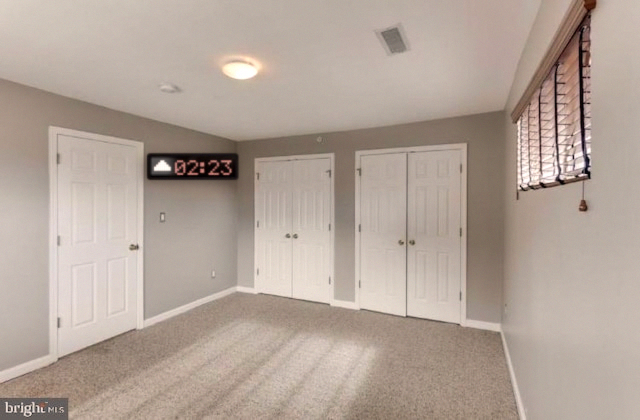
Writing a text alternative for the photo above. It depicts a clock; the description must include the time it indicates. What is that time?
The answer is 2:23
